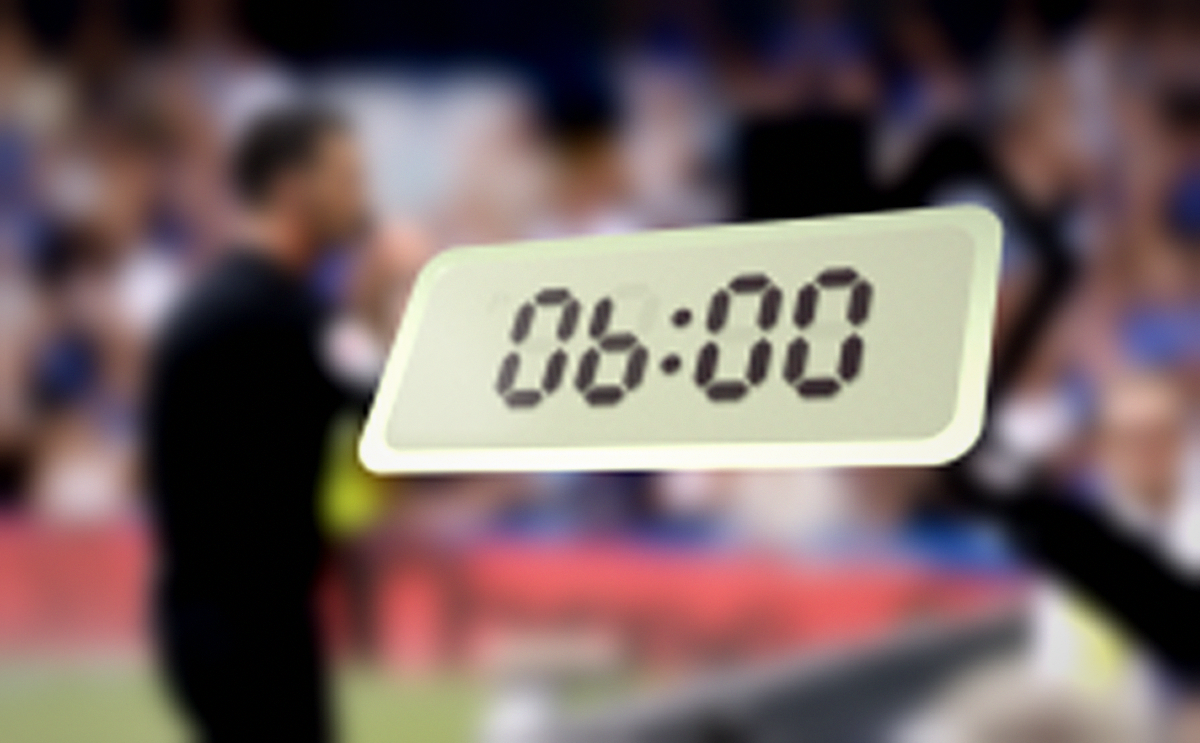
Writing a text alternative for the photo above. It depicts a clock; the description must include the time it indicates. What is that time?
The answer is 6:00
